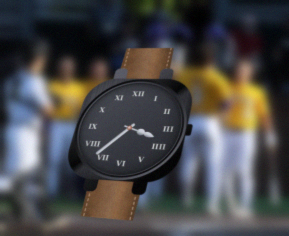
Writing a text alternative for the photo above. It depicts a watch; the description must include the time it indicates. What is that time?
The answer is 3:37
